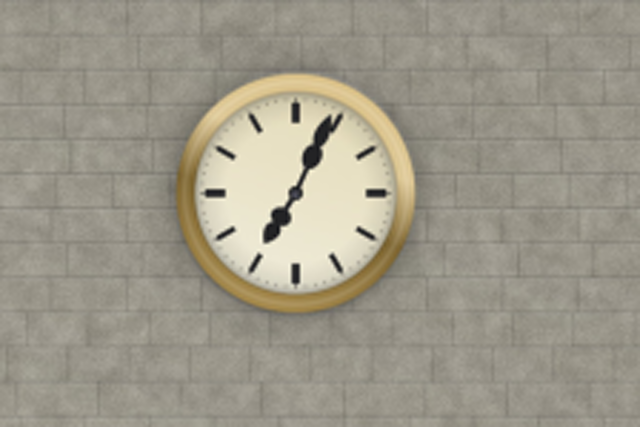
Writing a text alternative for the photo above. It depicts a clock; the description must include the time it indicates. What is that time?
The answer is 7:04
